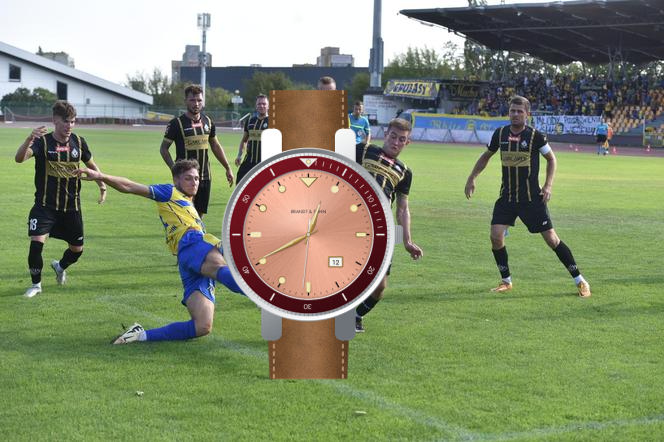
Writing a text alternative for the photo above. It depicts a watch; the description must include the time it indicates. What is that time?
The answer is 12:40:31
